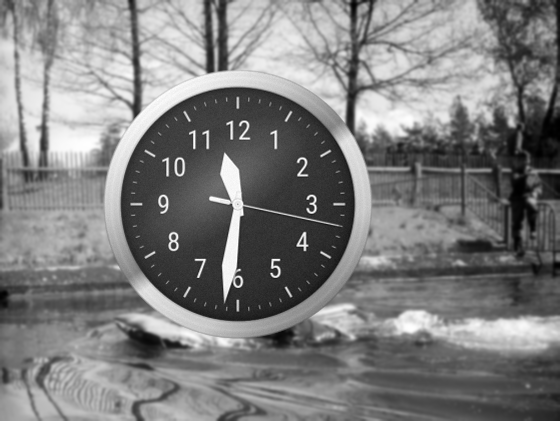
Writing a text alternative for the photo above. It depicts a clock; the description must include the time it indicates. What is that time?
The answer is 11:31:17
